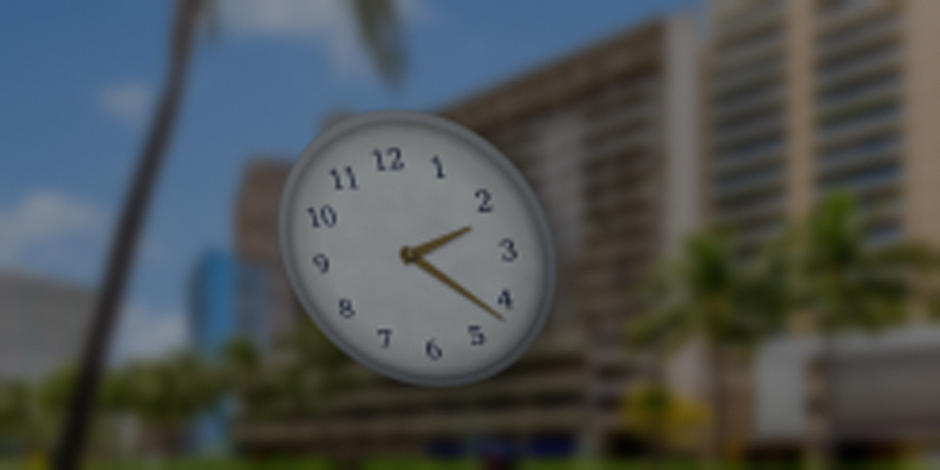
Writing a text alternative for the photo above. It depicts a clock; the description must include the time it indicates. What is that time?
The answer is 2:22
